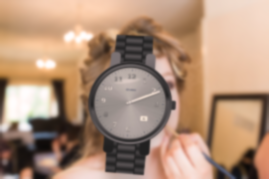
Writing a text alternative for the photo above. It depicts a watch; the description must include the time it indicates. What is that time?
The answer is 2:11
